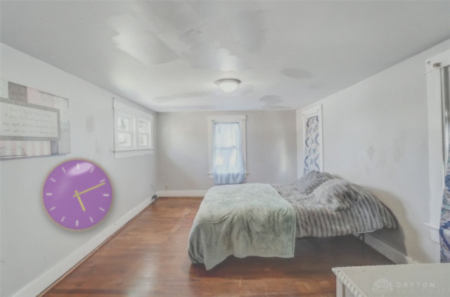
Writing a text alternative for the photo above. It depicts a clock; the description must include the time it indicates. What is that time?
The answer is 5:11
